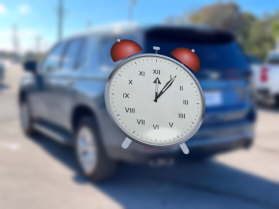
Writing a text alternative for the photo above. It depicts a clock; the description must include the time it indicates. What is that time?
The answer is 12:06
